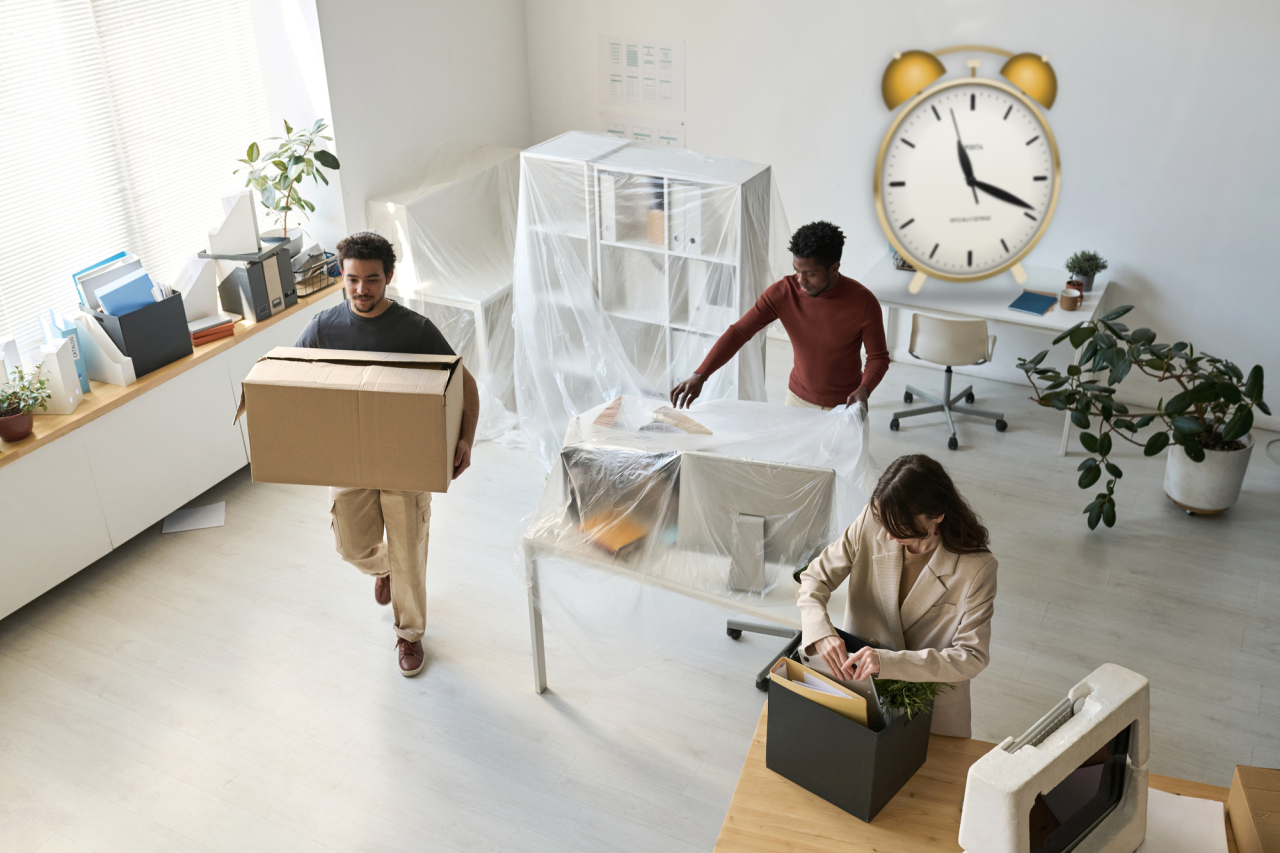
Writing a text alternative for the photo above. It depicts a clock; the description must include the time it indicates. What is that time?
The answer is 11:18:57
